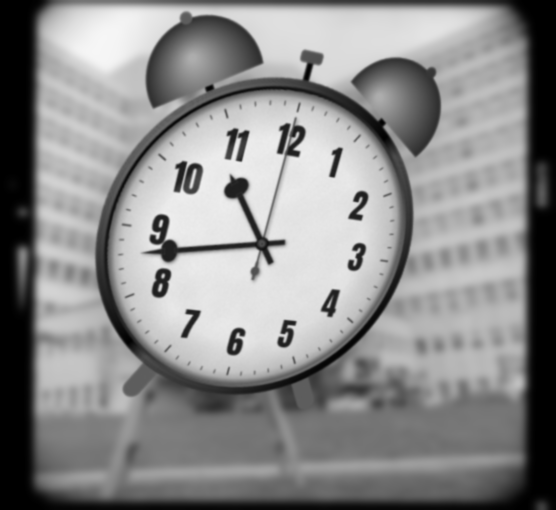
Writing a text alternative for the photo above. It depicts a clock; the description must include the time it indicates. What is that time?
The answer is 10:43:00
